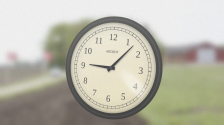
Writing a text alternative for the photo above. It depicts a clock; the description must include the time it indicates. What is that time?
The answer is 9:07
